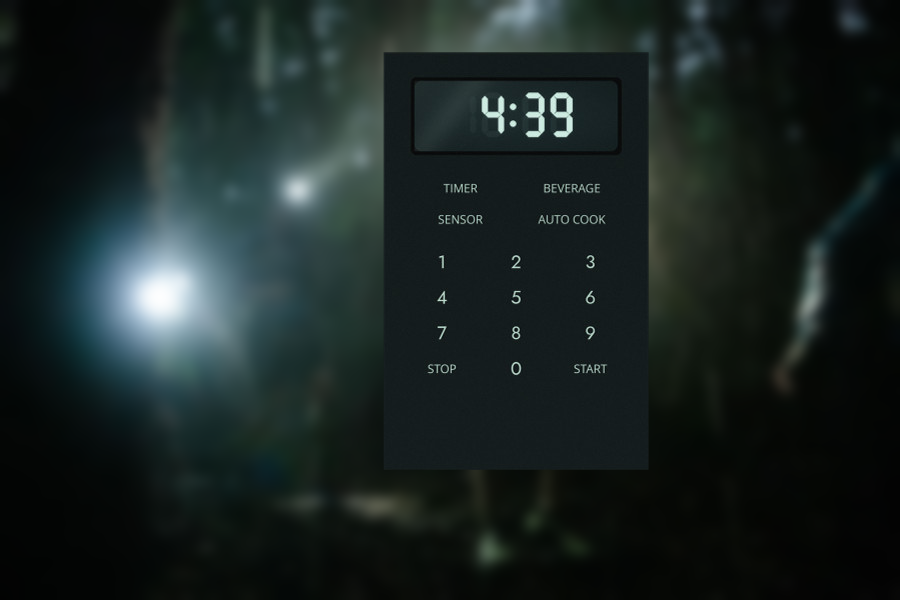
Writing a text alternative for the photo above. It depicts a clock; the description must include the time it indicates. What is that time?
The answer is 4:39
